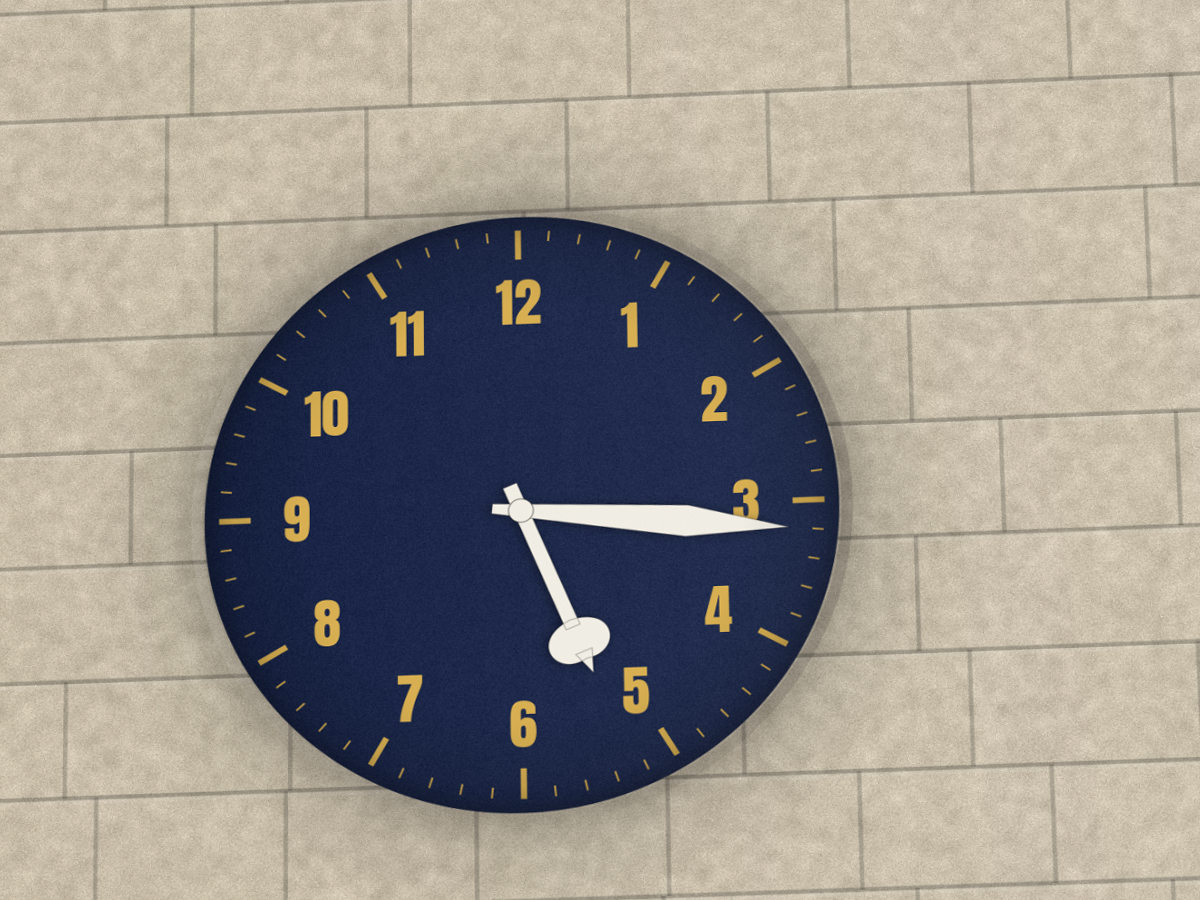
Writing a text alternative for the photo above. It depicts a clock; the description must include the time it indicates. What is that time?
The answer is 5:16
